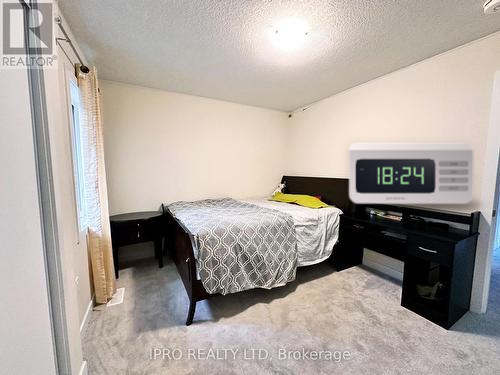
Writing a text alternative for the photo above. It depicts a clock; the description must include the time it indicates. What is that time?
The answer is 18:24
